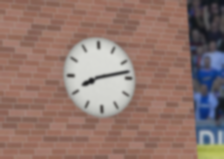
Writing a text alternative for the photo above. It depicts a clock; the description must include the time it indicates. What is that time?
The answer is 8:13
